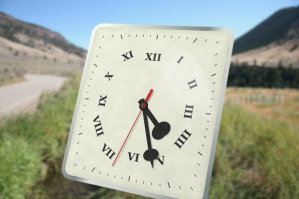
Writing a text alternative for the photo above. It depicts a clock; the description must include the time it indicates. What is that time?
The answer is 4:26:33
